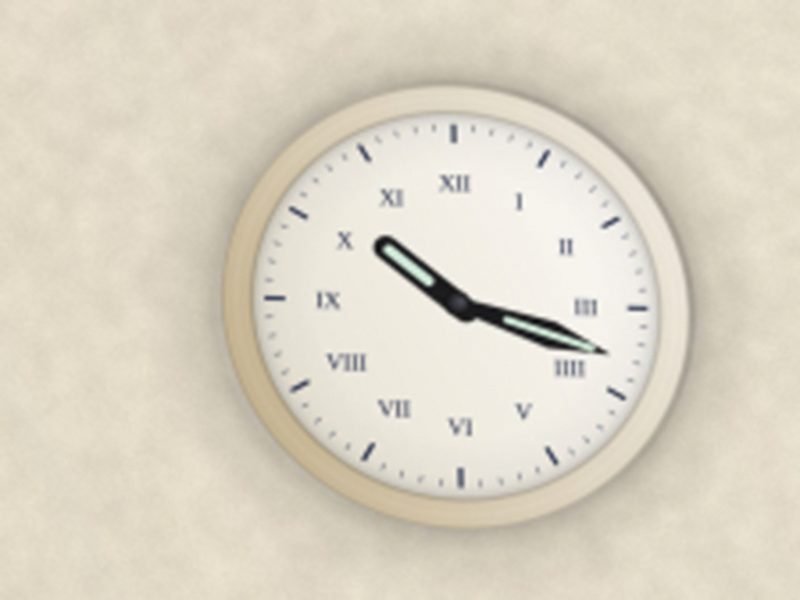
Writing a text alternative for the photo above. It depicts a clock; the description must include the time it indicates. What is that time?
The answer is 10:18
